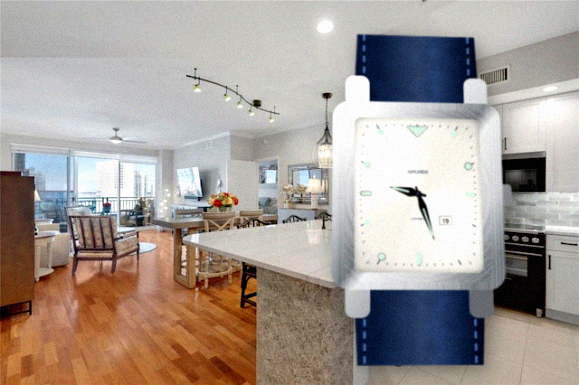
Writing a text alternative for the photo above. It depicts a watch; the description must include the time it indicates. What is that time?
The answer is 9:27
